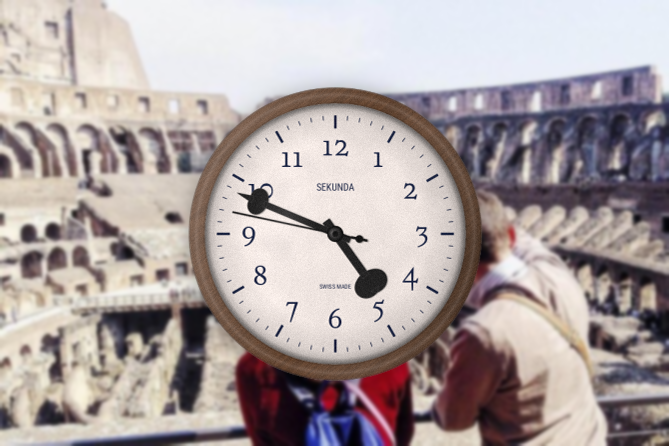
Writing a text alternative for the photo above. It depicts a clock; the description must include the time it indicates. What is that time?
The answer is 4:48:47
